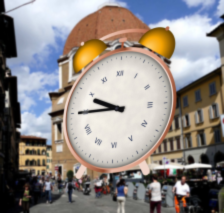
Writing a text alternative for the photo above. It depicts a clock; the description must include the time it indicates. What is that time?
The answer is 9:45
